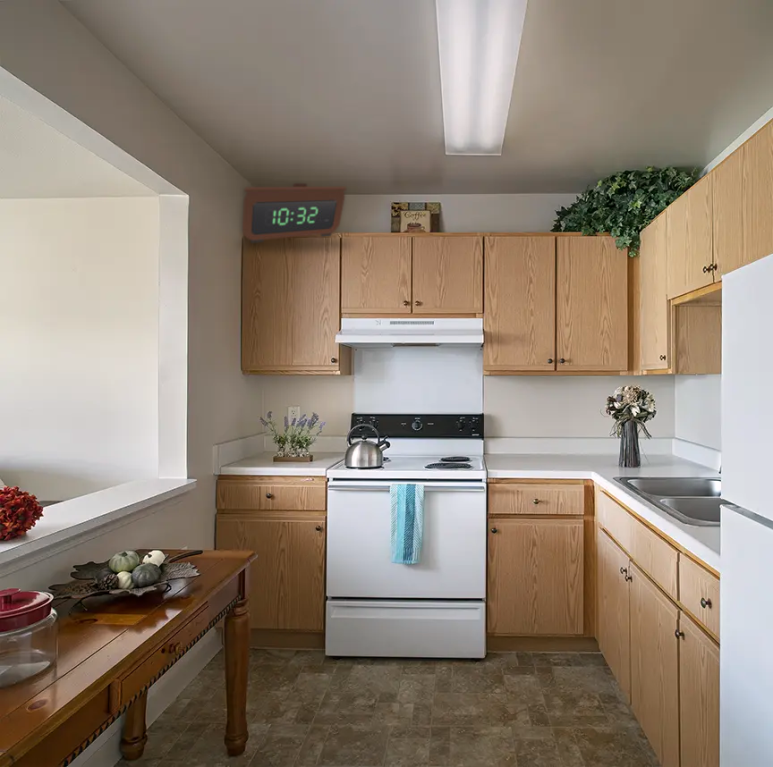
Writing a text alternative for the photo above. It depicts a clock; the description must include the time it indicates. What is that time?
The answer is 10:32
